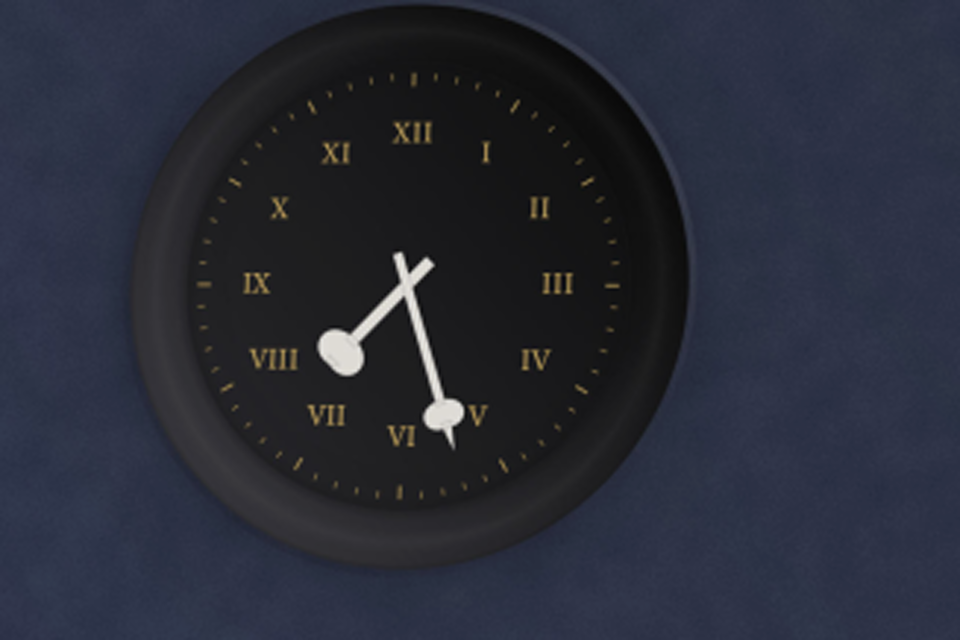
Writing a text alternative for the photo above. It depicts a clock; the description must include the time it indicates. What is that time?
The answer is 7:27
